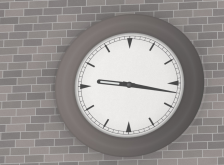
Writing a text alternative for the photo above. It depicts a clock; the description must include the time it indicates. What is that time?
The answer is 9:17
